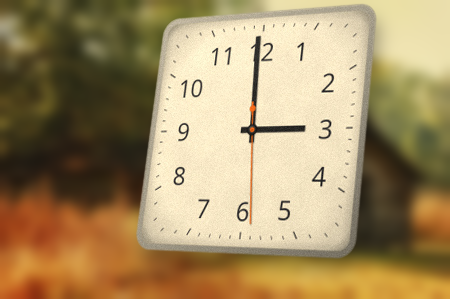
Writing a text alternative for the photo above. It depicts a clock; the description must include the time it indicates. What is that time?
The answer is 2:59:29
